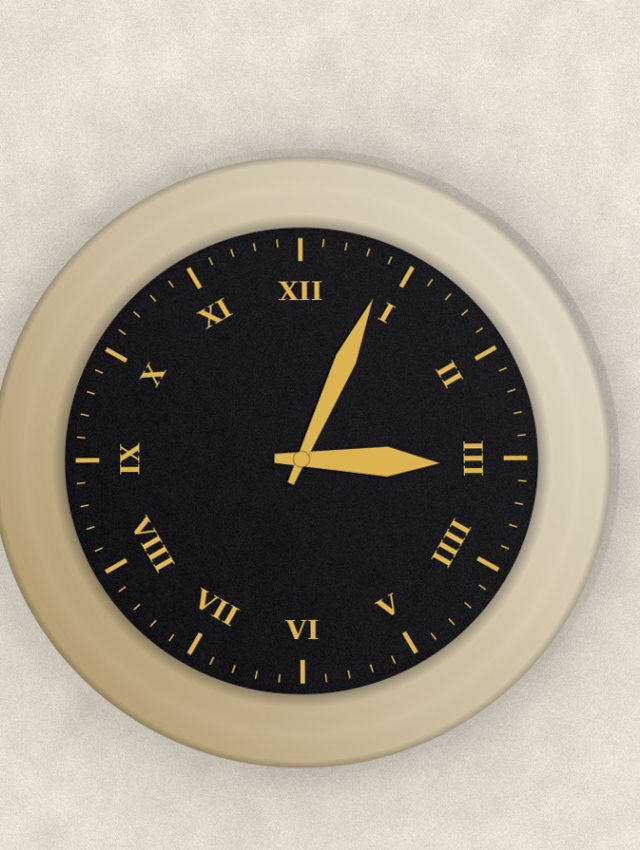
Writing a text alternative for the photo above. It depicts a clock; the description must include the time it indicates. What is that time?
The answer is 3:04
